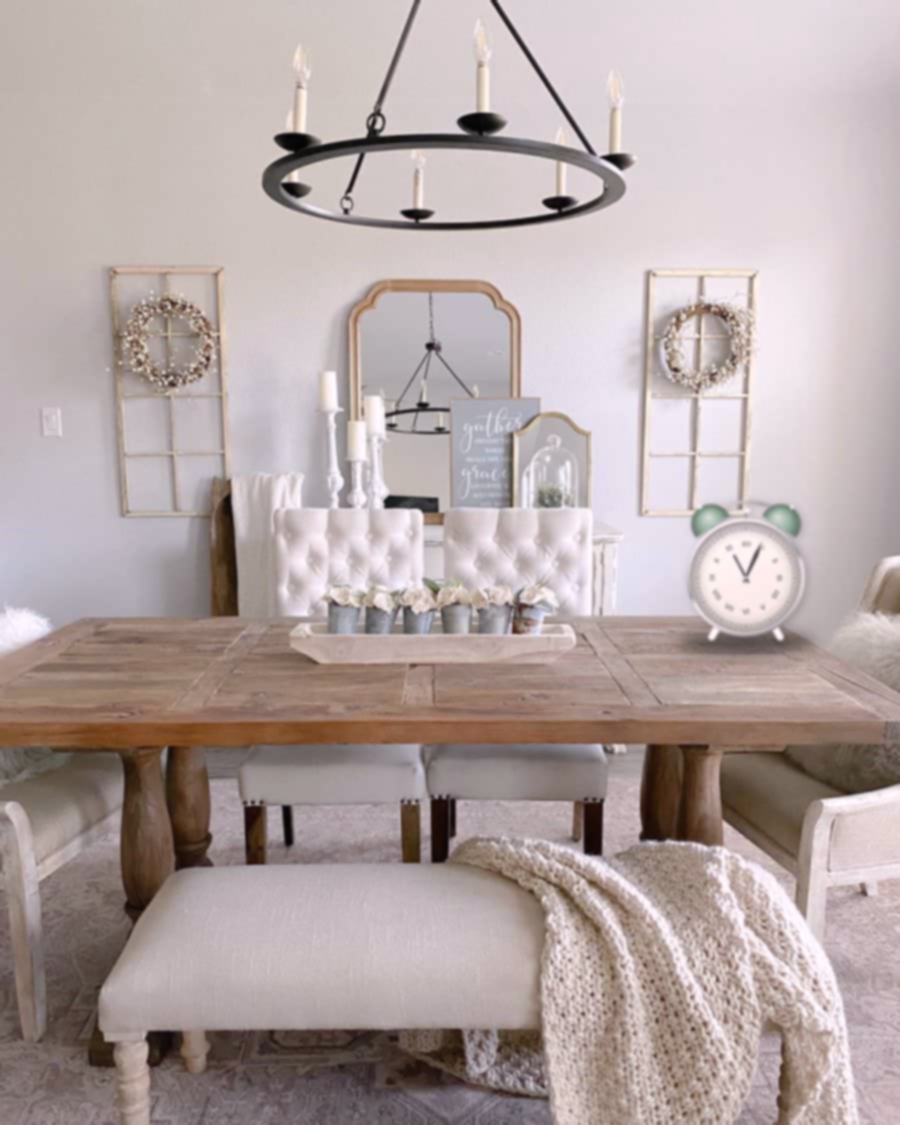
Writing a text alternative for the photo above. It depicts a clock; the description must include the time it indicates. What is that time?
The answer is 11:04
